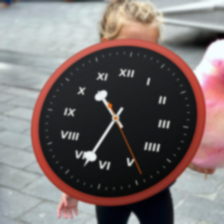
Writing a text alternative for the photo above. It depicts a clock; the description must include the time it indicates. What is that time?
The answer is 10:33:24
